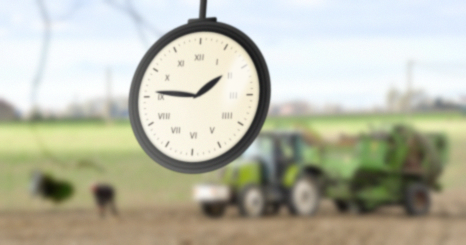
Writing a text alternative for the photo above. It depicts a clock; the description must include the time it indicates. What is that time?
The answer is 1:46
